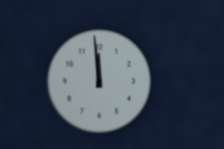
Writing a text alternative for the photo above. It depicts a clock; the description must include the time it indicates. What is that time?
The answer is 11:59
